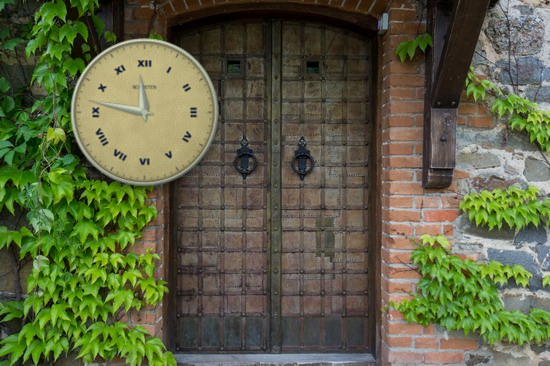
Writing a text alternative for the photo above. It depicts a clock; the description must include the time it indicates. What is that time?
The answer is 11:47
